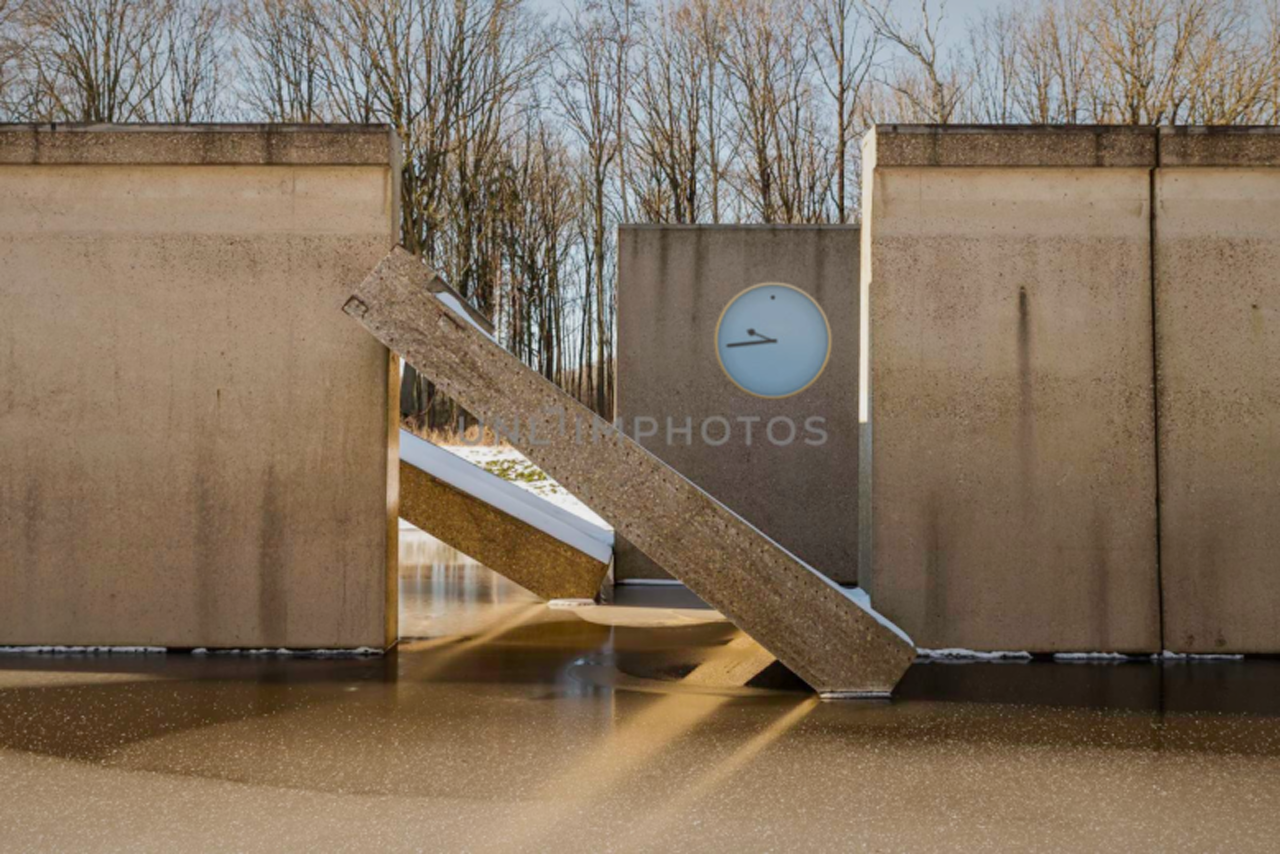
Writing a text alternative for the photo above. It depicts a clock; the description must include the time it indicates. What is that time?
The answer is 9:44
